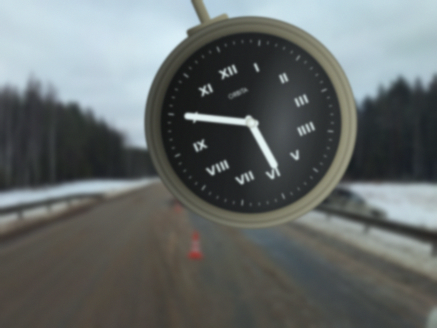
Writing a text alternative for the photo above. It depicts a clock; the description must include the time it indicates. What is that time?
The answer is 5:50
